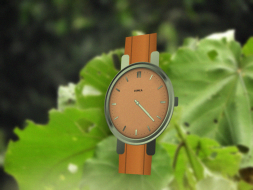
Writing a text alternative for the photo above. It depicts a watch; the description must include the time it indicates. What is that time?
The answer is 4:22
